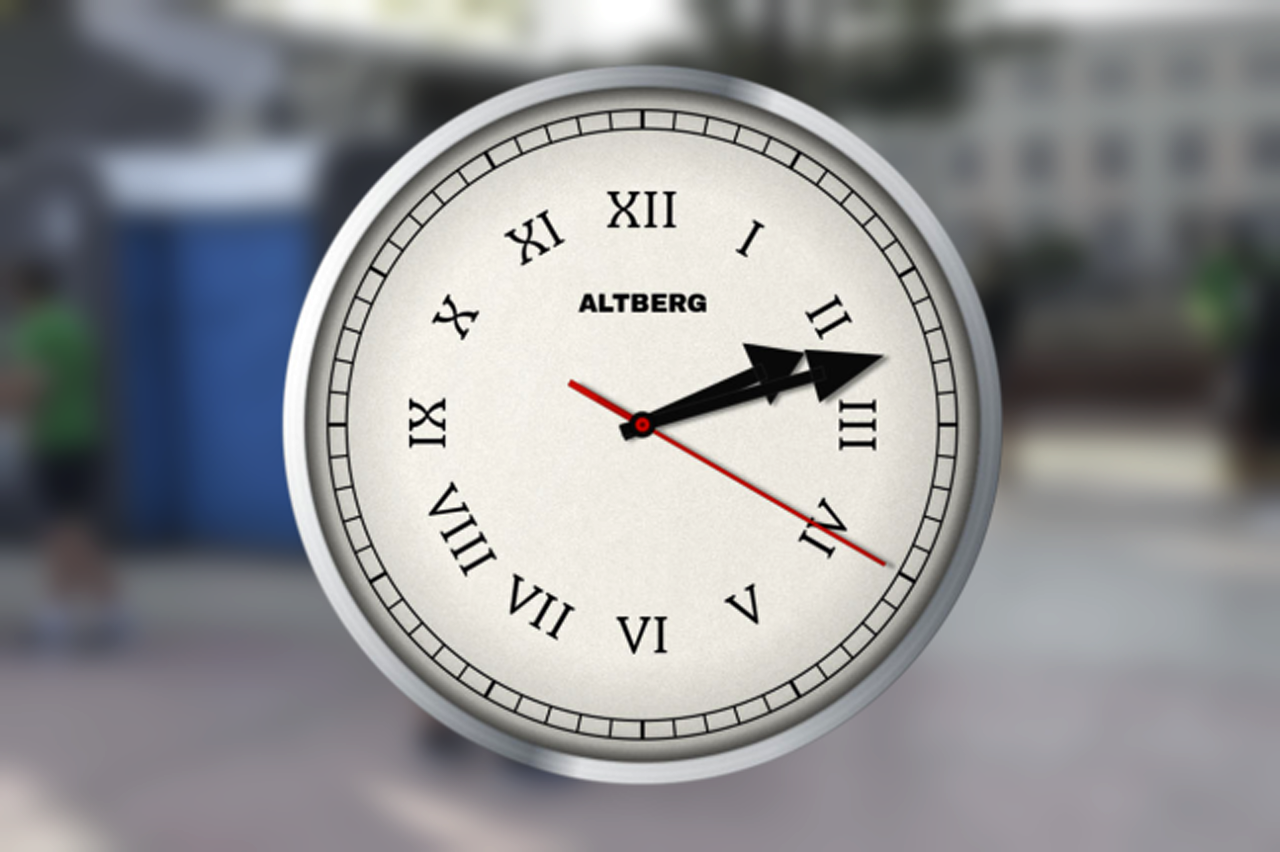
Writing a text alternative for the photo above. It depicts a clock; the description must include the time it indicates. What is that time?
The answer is 2:12:20
